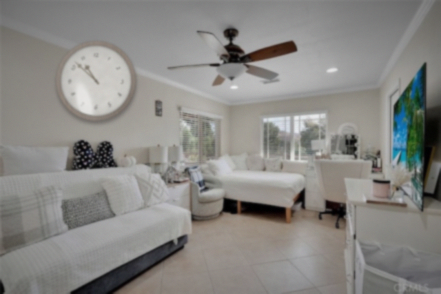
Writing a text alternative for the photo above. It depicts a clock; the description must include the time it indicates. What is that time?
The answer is 10:52
